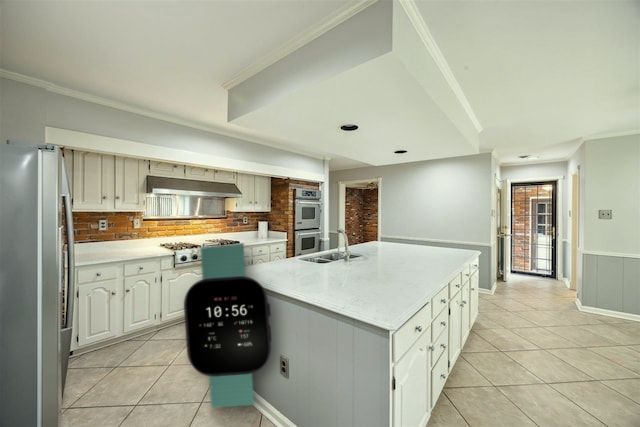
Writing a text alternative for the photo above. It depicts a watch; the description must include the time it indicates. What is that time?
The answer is 10:56
